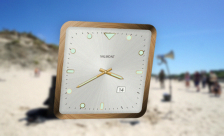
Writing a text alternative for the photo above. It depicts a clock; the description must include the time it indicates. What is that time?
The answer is 3:40
